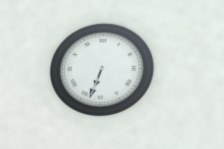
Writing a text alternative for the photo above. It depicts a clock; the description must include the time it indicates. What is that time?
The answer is 6:33
